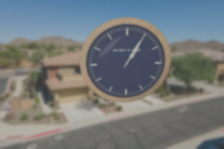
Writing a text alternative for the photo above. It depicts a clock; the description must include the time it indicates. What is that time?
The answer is 1:05
